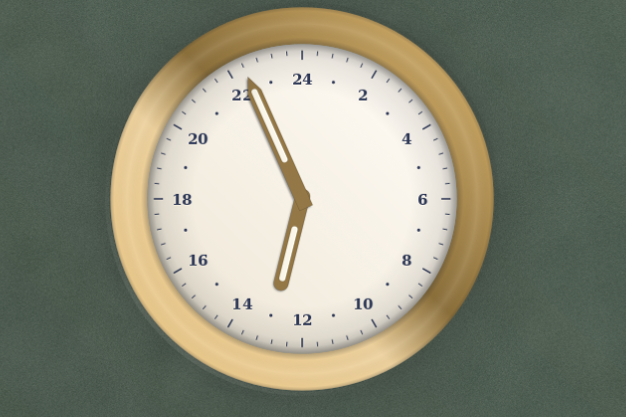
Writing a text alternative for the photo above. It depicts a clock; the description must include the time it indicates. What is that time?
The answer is 12:56
